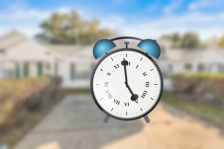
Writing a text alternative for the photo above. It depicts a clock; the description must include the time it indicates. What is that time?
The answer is 4:59
